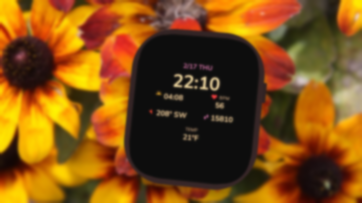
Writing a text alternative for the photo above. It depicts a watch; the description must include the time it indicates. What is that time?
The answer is 22:10
